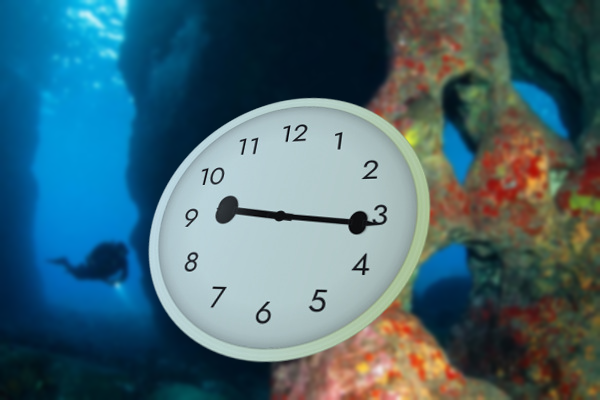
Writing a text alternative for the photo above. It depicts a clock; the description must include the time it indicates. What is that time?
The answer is 9:16
